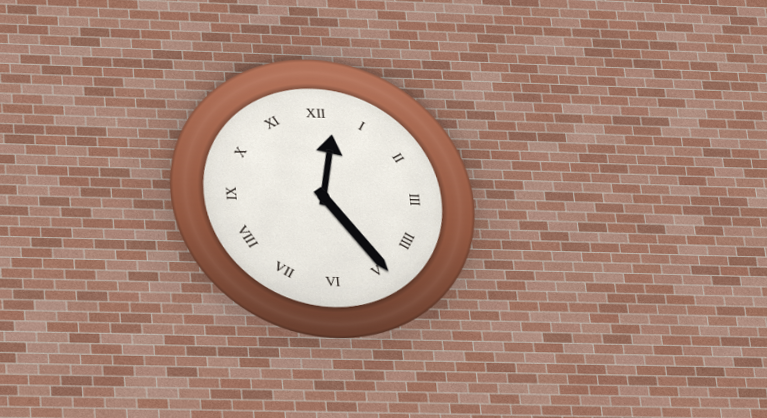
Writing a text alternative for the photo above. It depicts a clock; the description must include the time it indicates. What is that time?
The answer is 12:24
